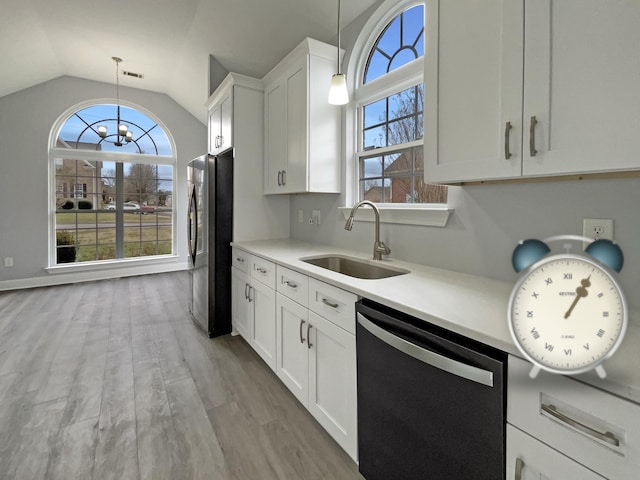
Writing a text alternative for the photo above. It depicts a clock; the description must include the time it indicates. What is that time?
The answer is 1:05
